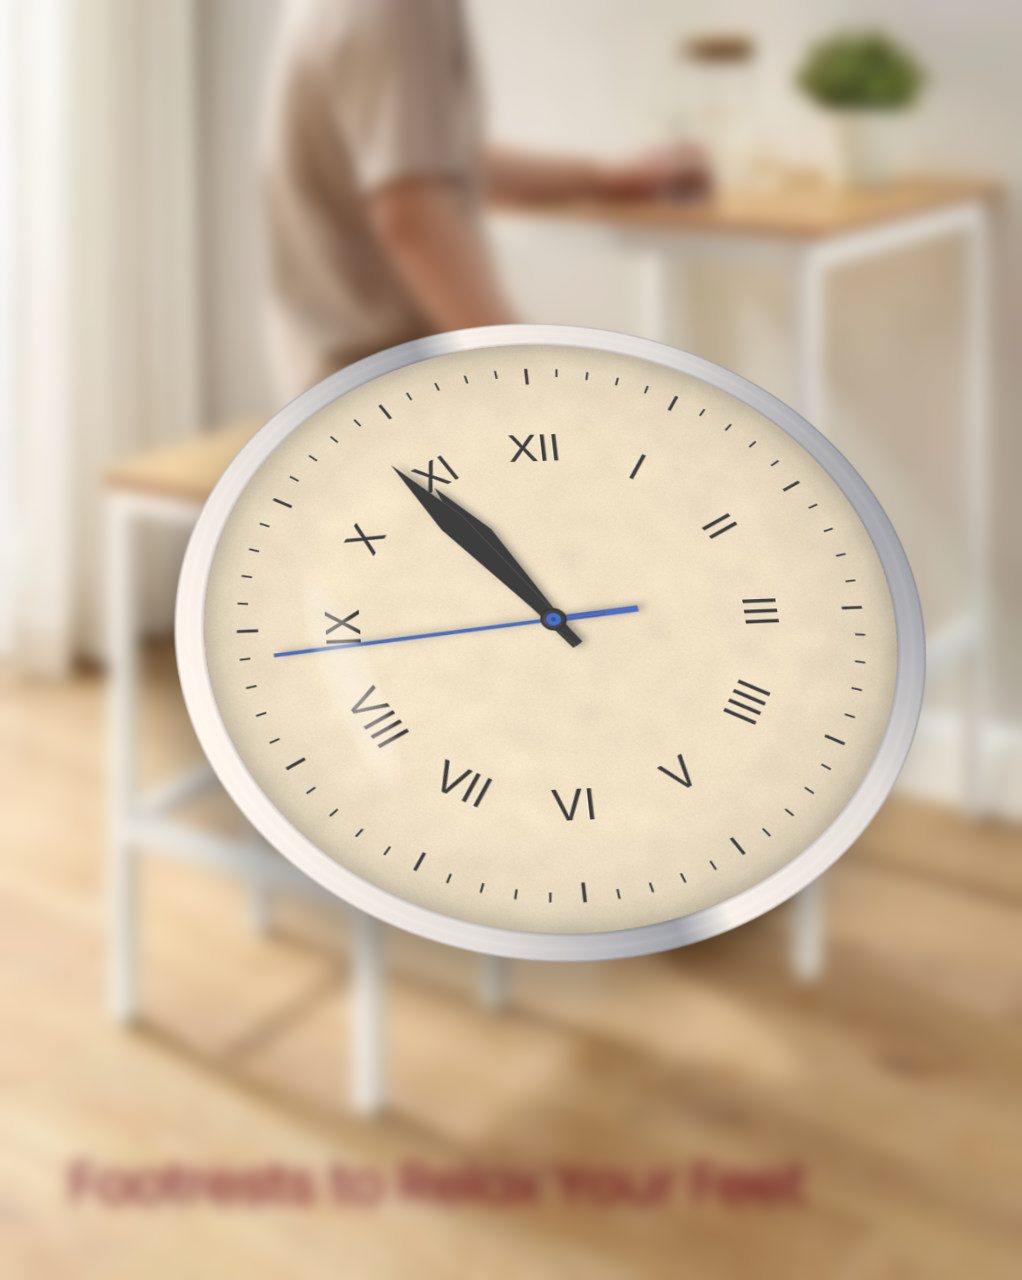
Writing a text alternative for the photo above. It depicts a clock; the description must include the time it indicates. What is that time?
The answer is 10:53:44
